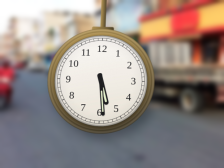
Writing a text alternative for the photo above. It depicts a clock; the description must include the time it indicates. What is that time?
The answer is 5:29
